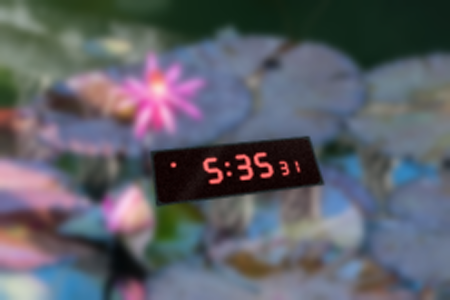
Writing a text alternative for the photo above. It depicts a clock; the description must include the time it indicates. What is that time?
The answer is 5:35:31
